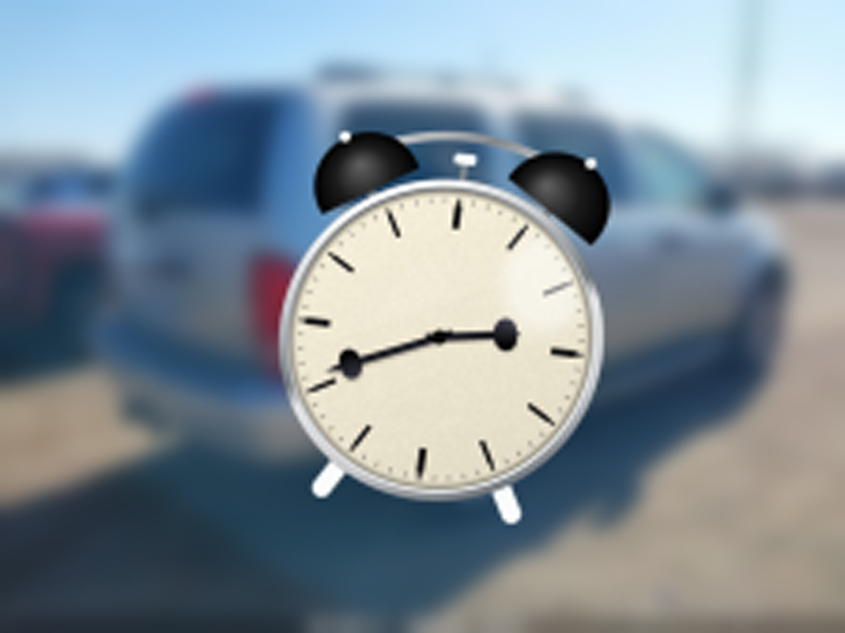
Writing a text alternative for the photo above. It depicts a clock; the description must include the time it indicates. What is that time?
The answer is 2:41
